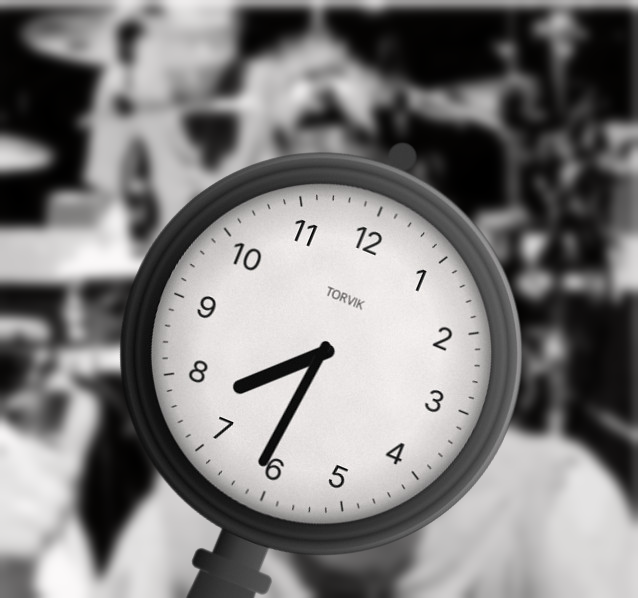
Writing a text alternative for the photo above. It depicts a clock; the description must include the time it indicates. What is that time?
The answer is 7:31
